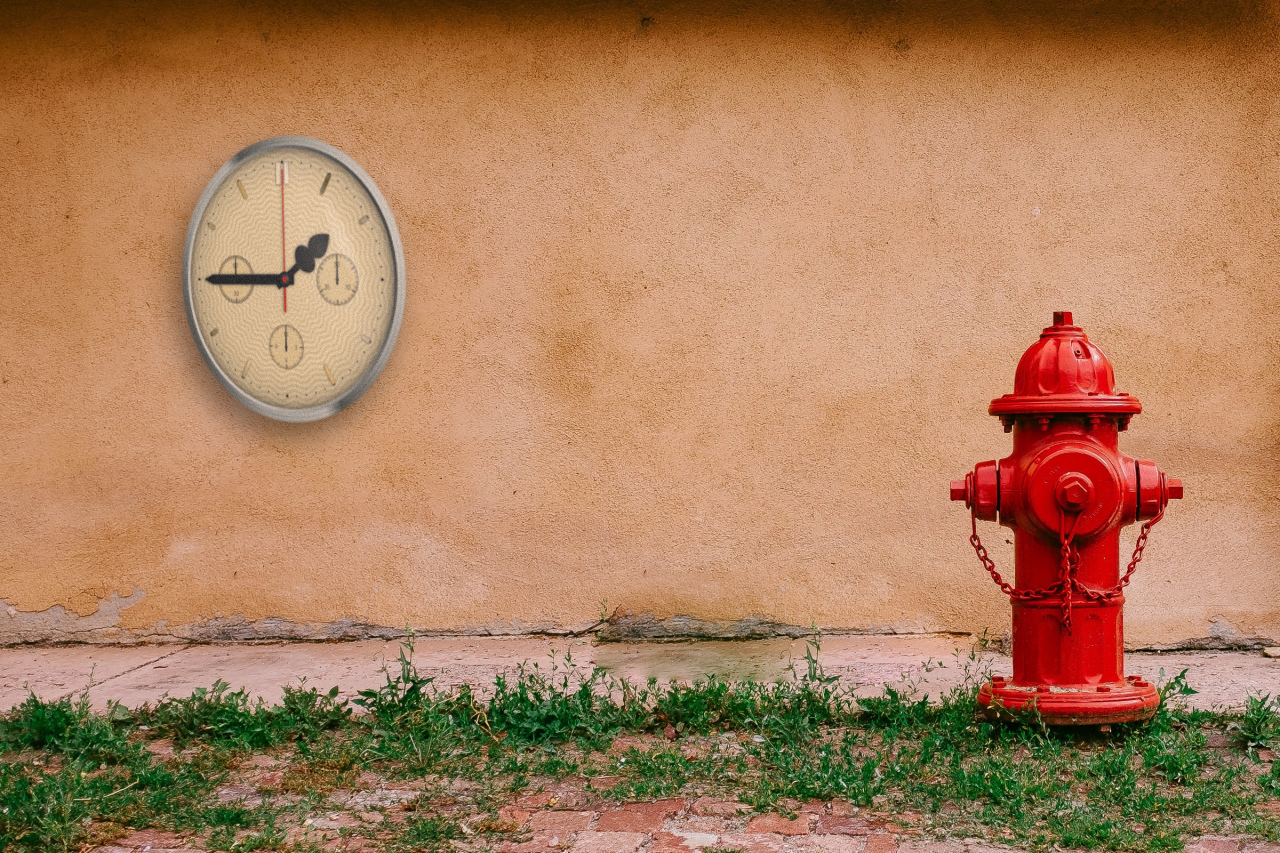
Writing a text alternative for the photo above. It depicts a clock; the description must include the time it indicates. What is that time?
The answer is 1:45
